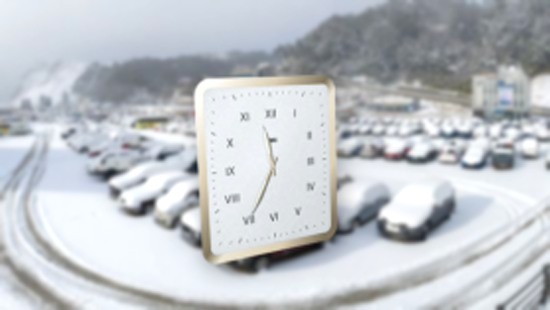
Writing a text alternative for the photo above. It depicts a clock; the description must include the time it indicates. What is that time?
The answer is 11:35
